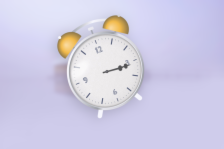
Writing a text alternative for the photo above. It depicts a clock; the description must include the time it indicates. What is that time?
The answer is 3:16
